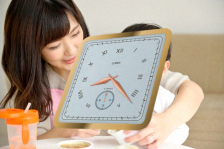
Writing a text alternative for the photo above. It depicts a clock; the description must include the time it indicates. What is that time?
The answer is 8:22
